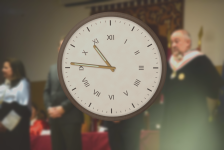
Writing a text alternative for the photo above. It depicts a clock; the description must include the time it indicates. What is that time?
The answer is 10:46
